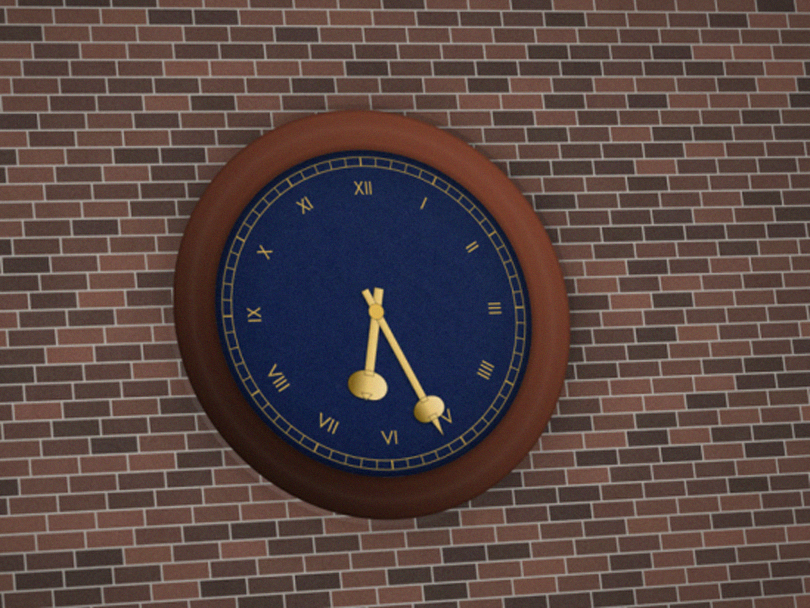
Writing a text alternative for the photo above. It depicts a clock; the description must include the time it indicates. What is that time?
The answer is 6:26
